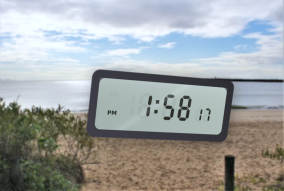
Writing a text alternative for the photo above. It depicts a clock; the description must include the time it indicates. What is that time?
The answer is 1:58:17
